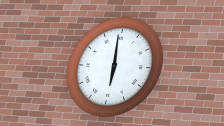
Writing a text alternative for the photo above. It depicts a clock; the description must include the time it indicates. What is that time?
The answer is 5:59
